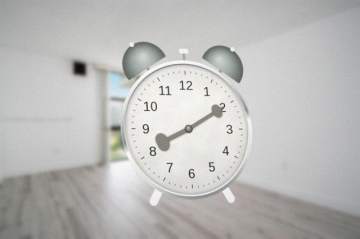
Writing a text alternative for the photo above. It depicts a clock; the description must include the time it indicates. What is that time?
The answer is 8:10
